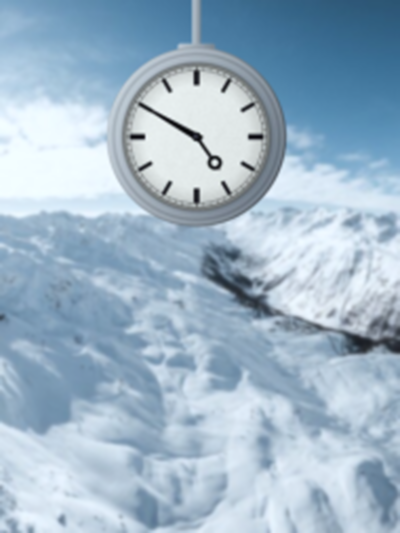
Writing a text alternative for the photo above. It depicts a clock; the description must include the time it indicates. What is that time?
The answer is 4:50
